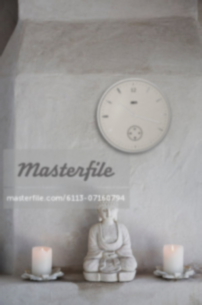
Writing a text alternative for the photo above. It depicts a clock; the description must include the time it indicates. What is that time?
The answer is 10:18
